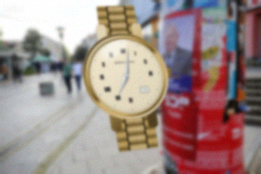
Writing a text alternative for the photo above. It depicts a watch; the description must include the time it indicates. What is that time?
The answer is 7:02
